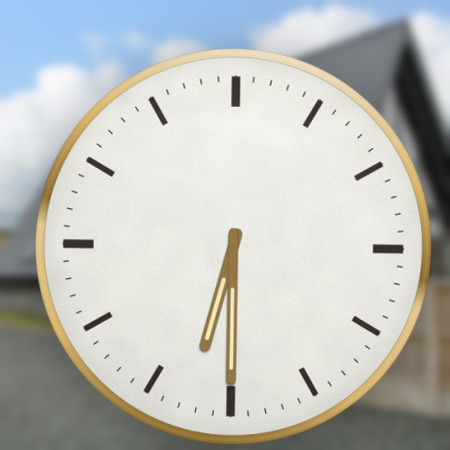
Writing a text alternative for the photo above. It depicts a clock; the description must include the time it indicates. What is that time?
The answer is 6:30
